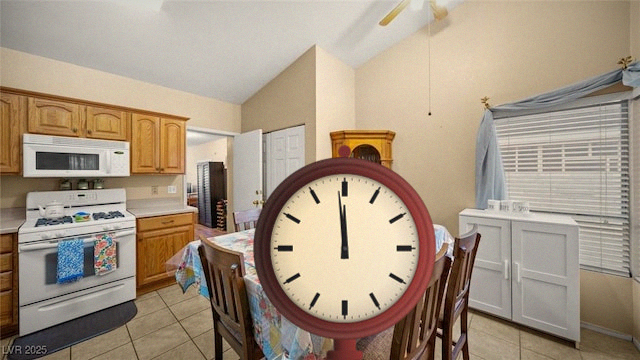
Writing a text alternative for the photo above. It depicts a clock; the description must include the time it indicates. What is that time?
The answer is 11:59
